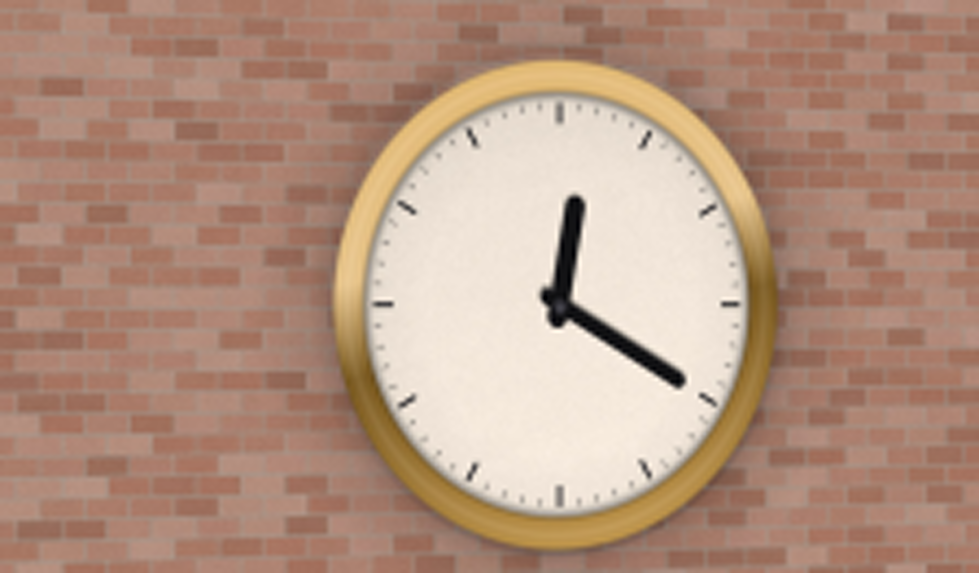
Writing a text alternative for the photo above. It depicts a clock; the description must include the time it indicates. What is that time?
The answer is 12:20
